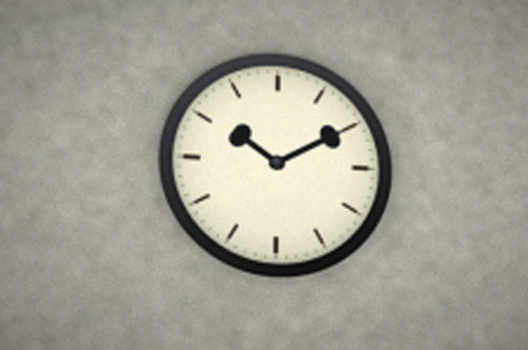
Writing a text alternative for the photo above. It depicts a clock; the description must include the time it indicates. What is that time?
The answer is 10:10
